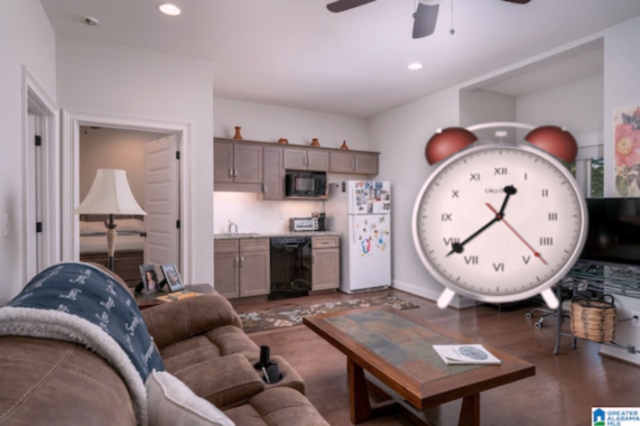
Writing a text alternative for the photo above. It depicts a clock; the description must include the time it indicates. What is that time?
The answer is 12:38:23
